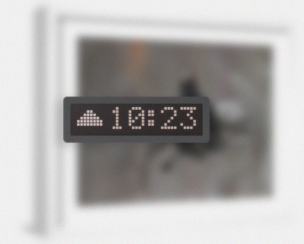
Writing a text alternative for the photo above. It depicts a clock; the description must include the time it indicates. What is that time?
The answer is 10:23
